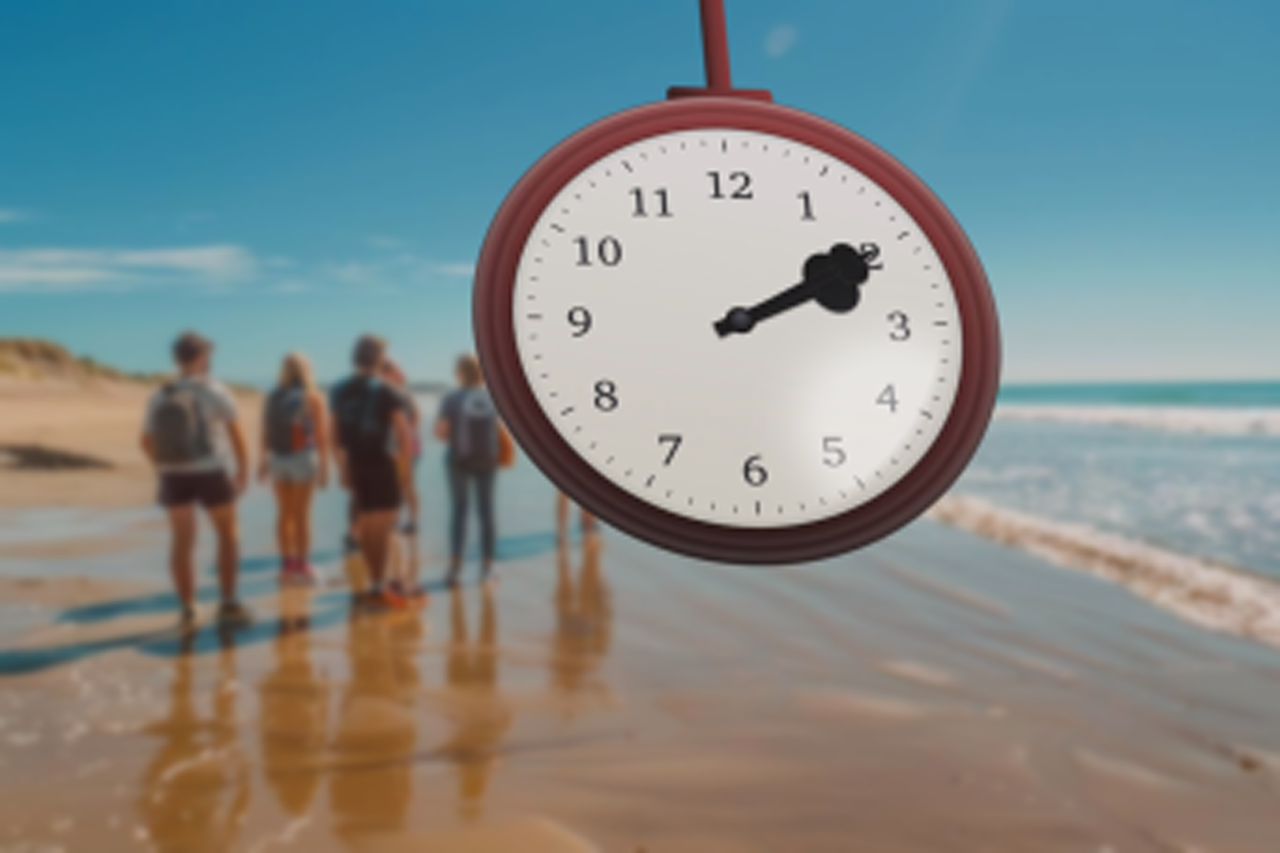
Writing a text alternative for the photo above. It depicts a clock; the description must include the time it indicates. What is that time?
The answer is 2:10
